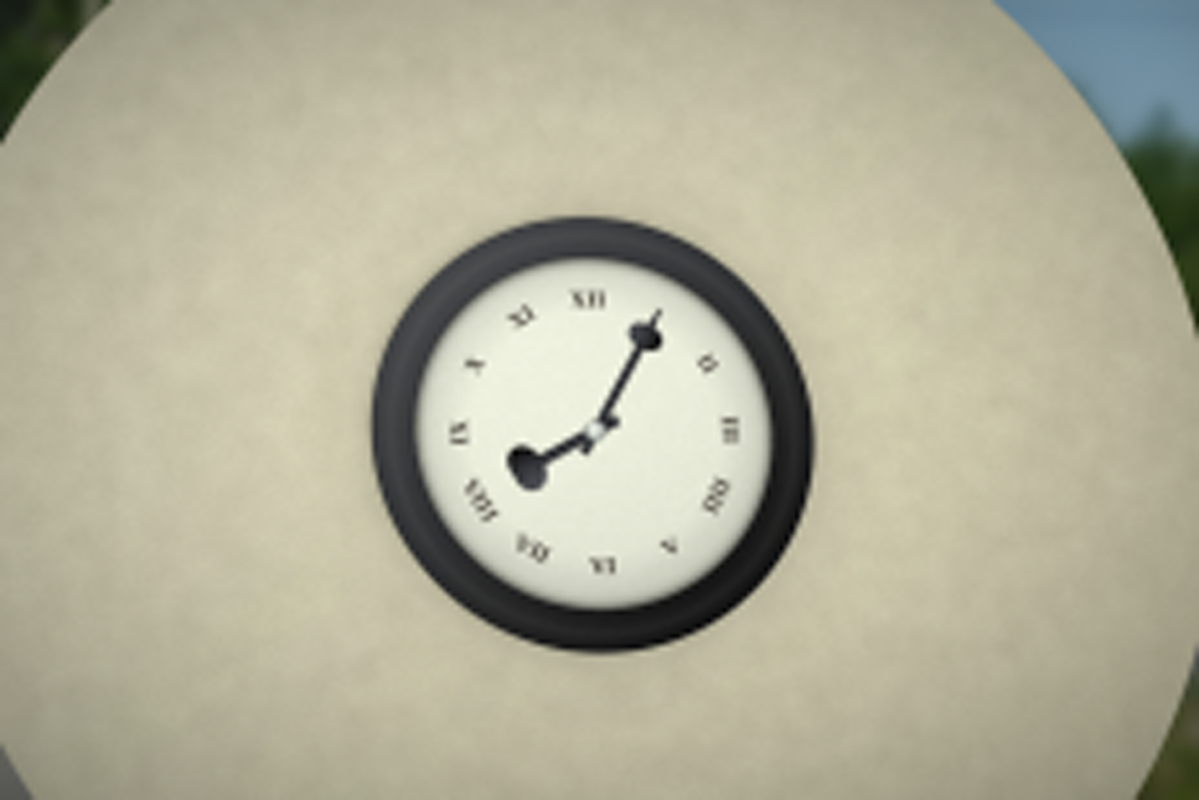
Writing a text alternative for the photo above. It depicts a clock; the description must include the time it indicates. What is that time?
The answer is 8:05
